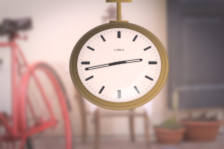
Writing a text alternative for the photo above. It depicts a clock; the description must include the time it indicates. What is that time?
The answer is 2:43
